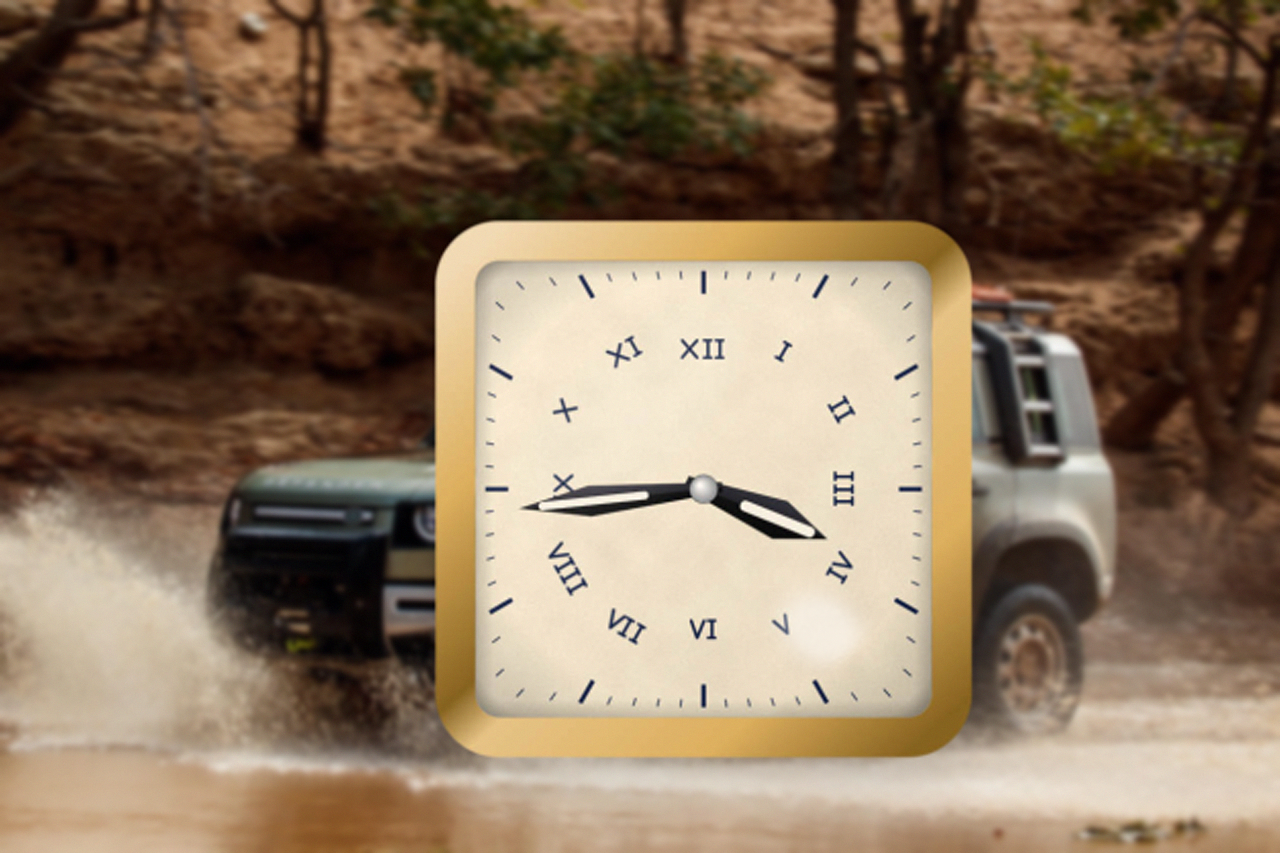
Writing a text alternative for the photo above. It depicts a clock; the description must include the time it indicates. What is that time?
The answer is 3:44
